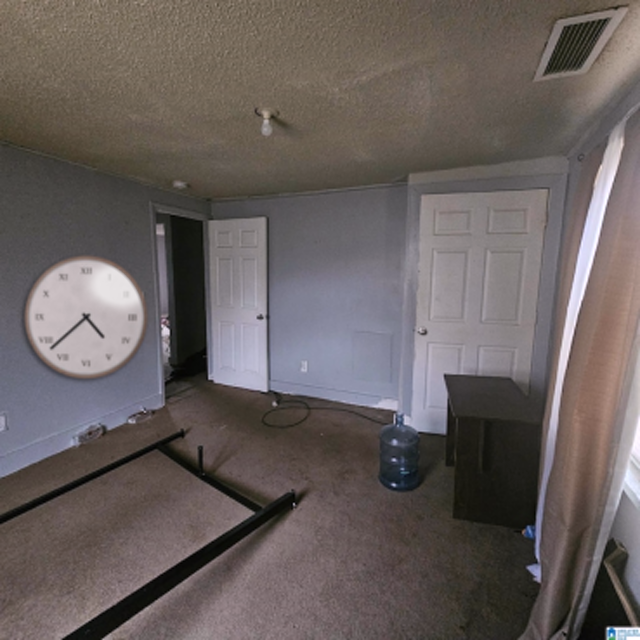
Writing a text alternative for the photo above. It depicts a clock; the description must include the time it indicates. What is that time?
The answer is 4:38
